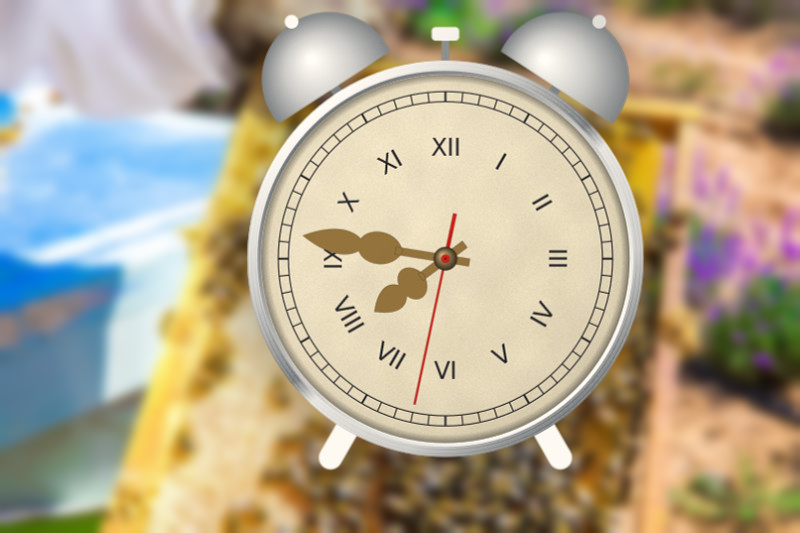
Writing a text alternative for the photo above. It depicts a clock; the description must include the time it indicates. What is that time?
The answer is 7:46:32
